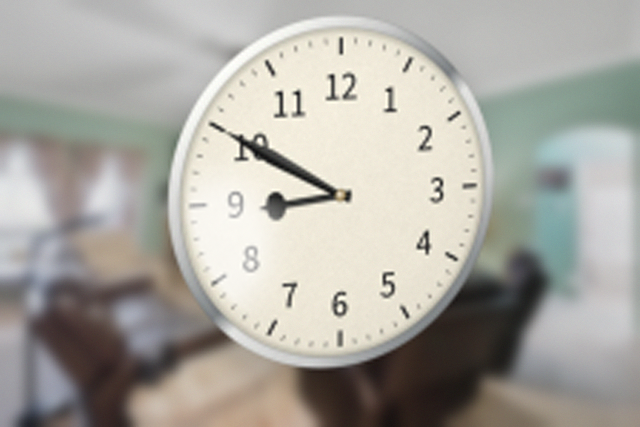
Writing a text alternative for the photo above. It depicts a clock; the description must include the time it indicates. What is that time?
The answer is 8:50
